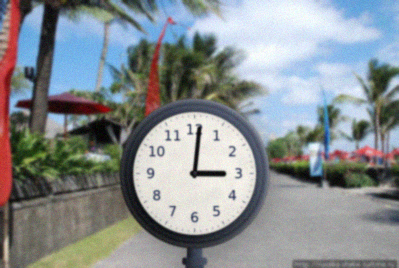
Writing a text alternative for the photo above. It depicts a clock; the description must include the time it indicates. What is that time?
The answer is 3:01
